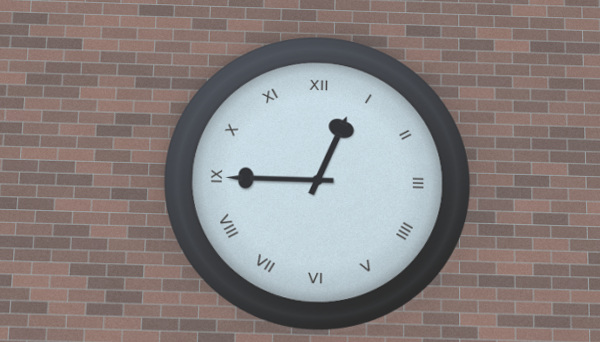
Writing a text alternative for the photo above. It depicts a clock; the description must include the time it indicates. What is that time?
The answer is 12:45
